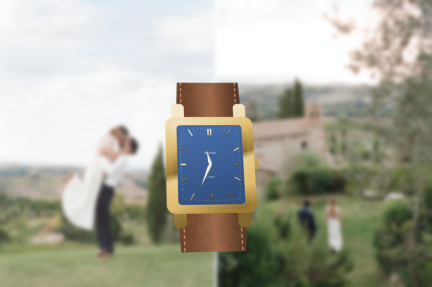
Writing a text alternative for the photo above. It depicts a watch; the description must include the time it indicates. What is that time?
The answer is 11:34
